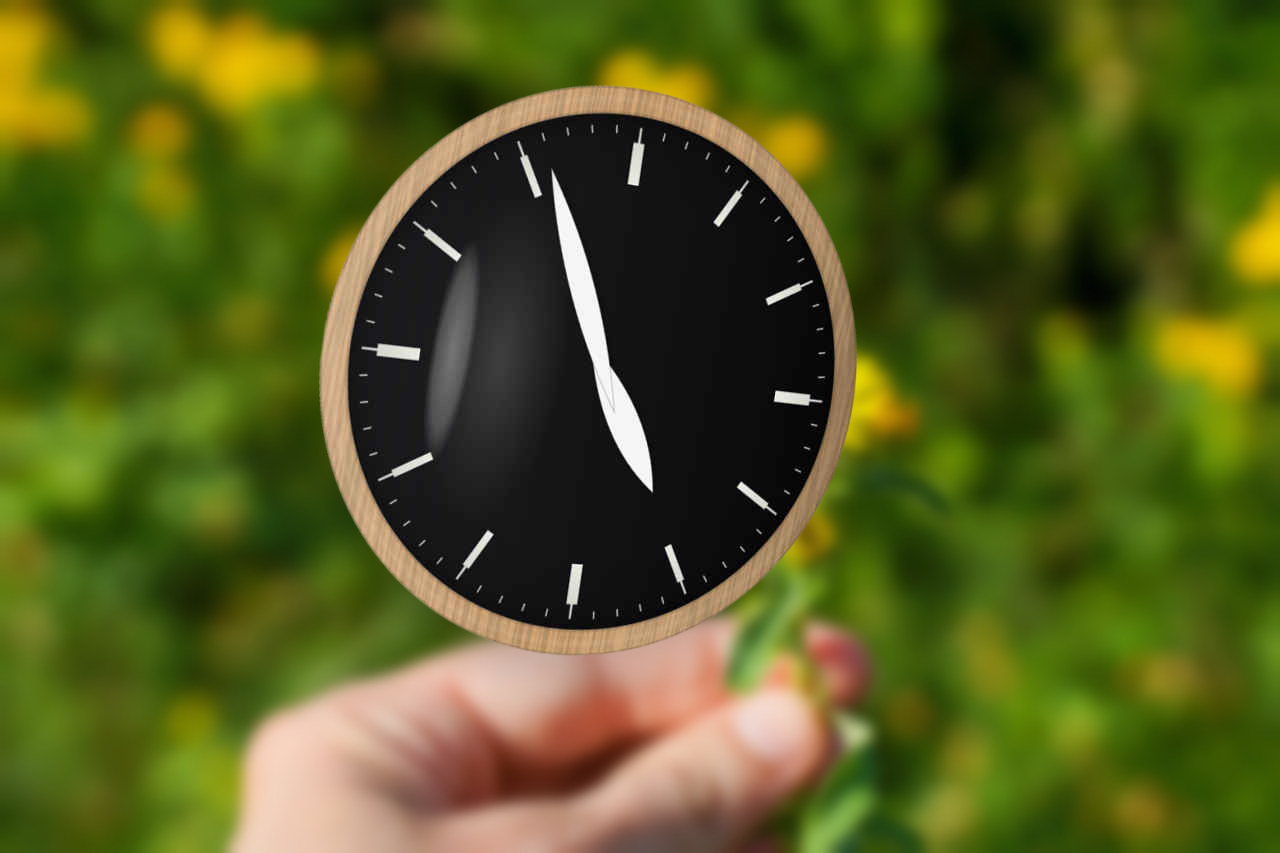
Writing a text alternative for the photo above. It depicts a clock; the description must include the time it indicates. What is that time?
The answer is 4:56
